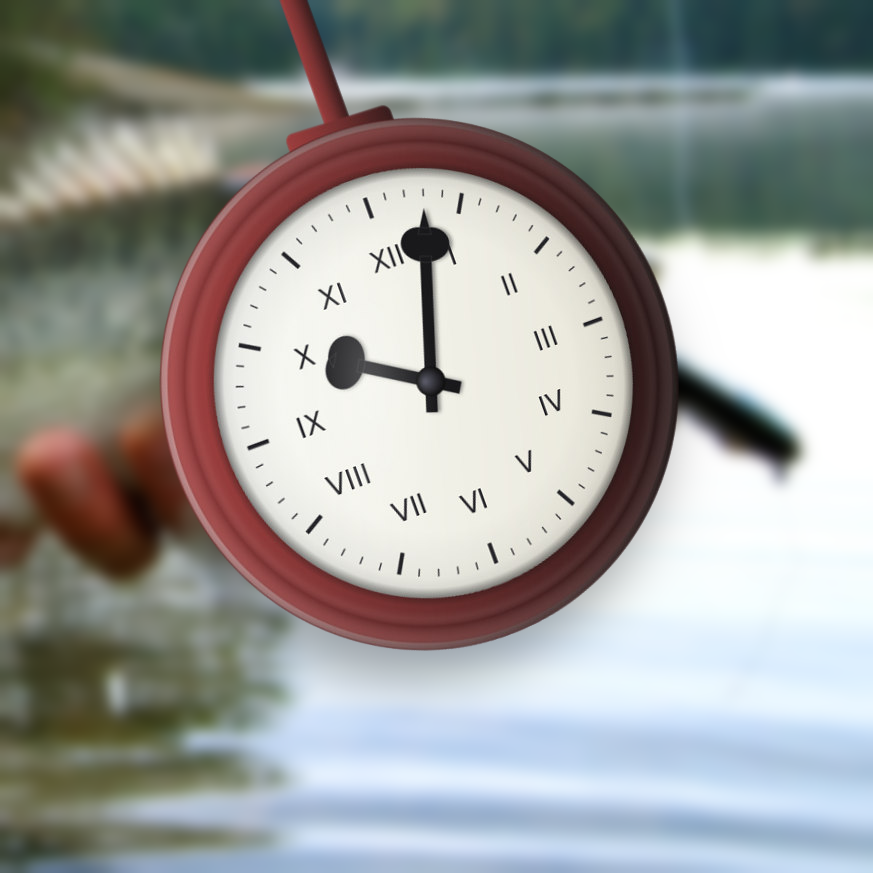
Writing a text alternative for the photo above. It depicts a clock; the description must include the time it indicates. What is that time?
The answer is 10:03
